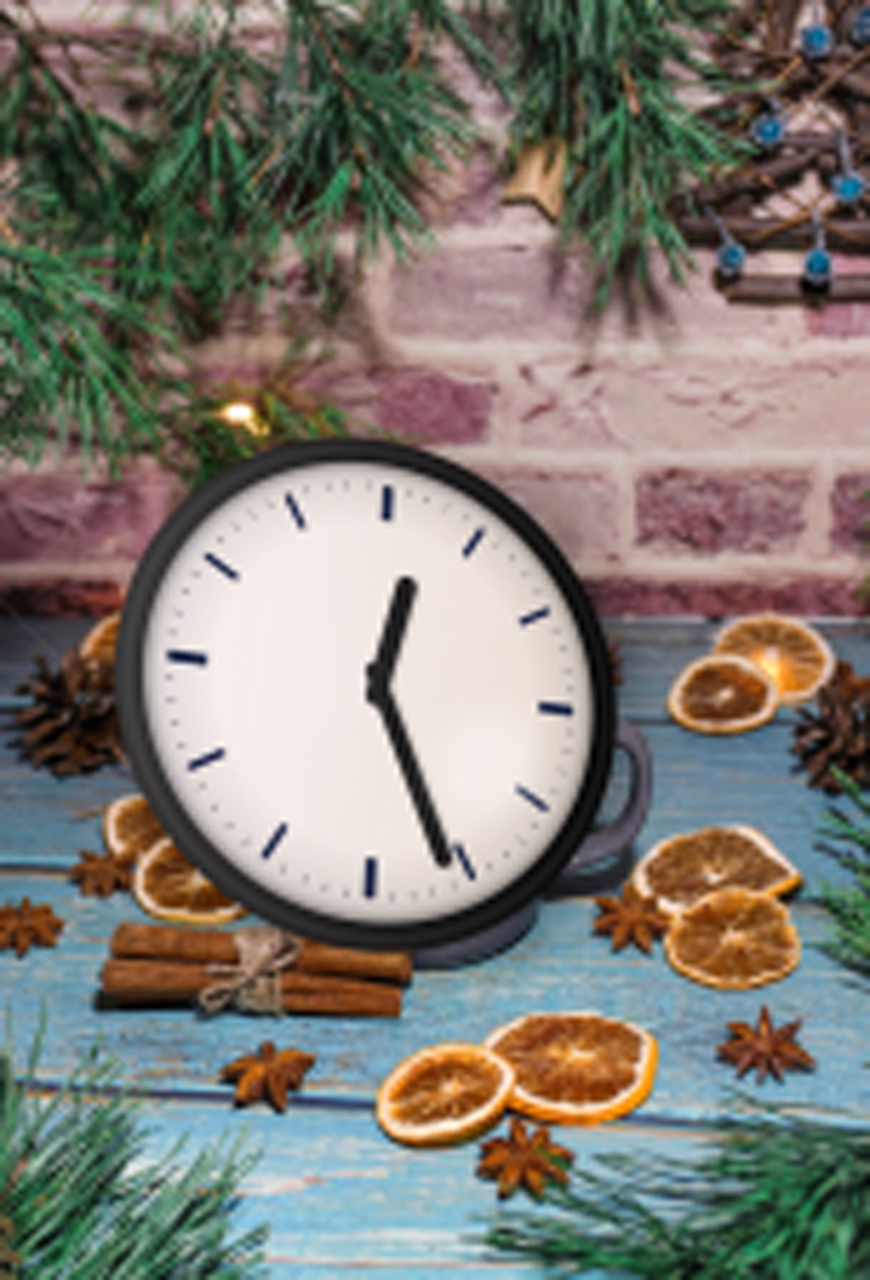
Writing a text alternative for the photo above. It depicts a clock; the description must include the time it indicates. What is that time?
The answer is 12:26
